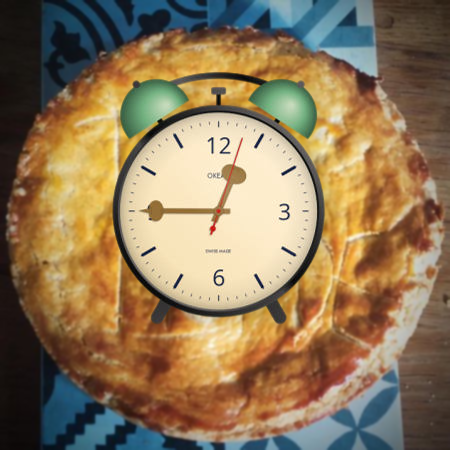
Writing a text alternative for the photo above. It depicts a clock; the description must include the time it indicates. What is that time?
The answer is 12:45:03
